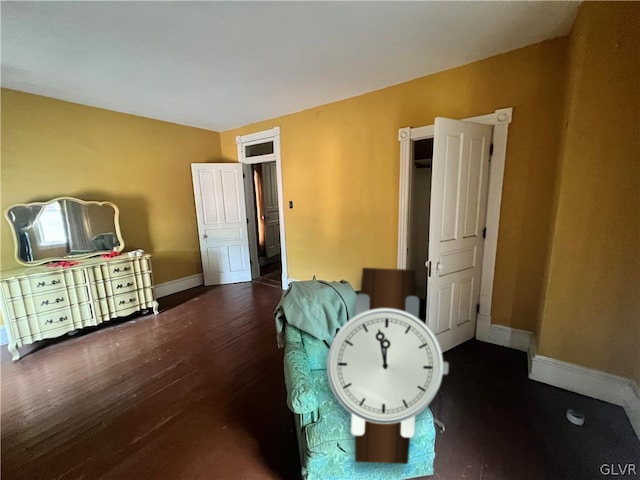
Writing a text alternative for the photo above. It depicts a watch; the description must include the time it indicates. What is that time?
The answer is 11:58
